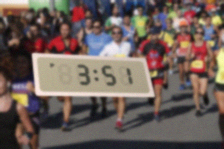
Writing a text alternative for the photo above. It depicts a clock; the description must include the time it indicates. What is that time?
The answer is 3:51
